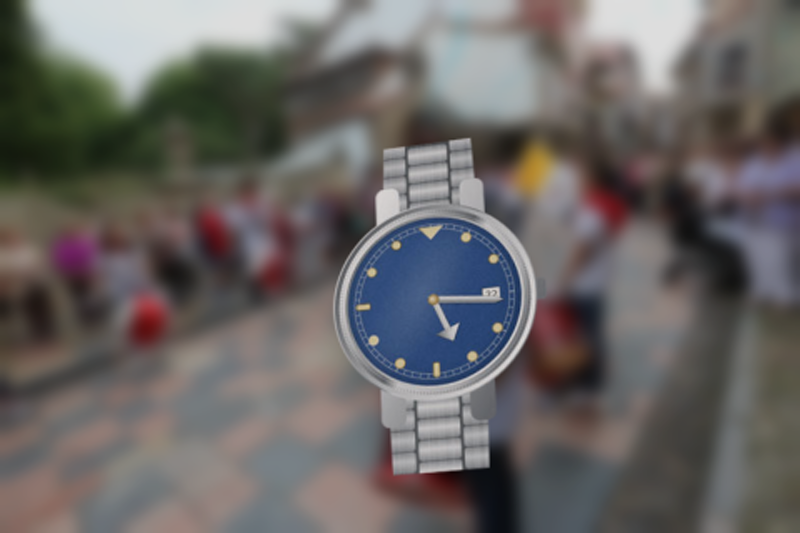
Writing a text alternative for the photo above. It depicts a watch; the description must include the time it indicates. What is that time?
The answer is 5:16
